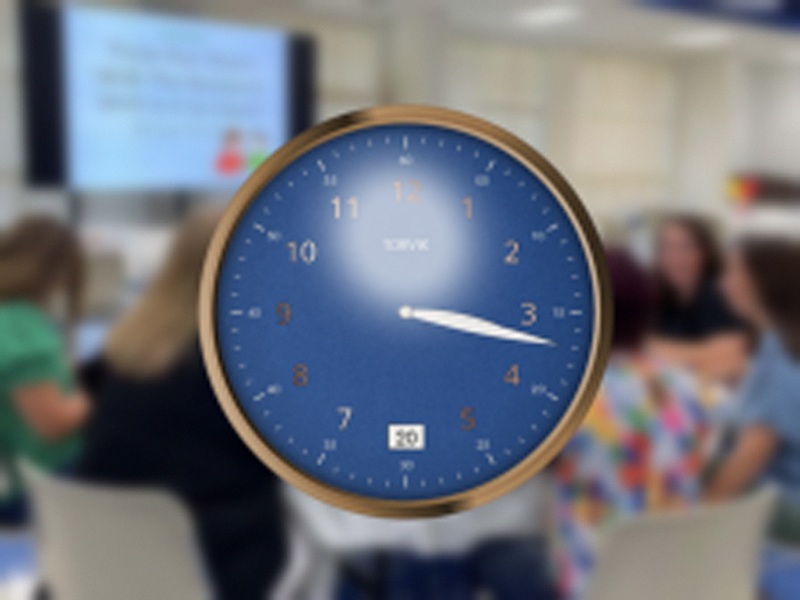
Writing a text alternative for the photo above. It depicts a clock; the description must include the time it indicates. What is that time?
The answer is 3:17
